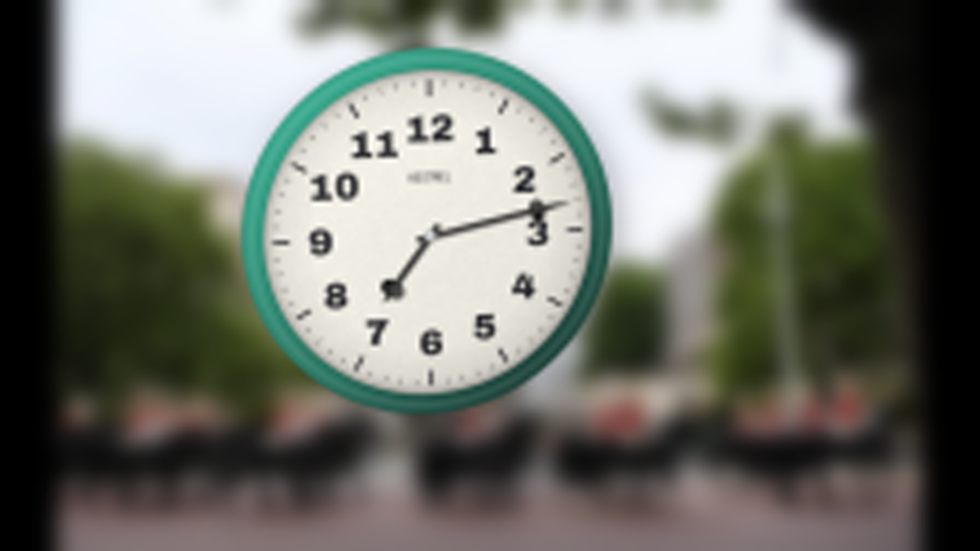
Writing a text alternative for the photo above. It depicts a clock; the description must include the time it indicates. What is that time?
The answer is 7:13
